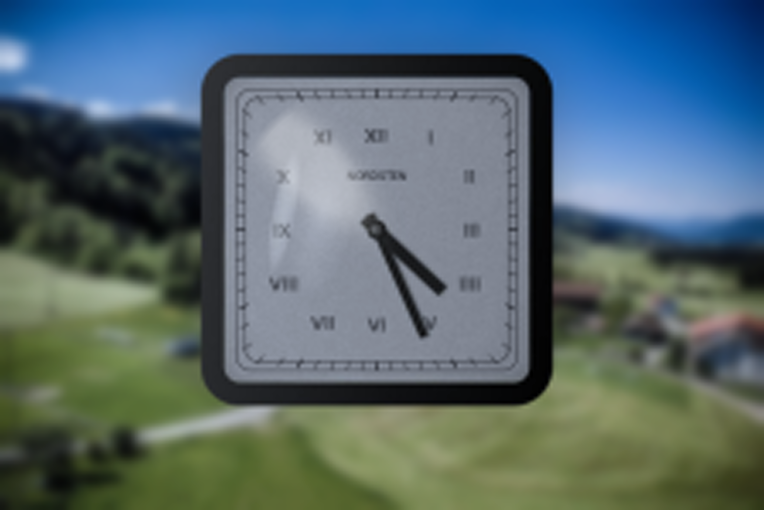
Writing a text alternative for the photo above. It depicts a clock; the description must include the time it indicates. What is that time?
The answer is 4:26
